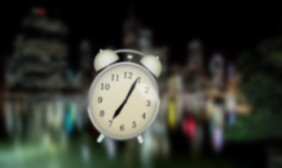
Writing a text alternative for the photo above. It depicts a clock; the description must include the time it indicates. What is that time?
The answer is 7:04
